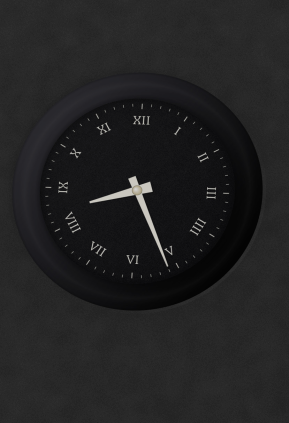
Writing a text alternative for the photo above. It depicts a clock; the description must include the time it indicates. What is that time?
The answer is 8:26
